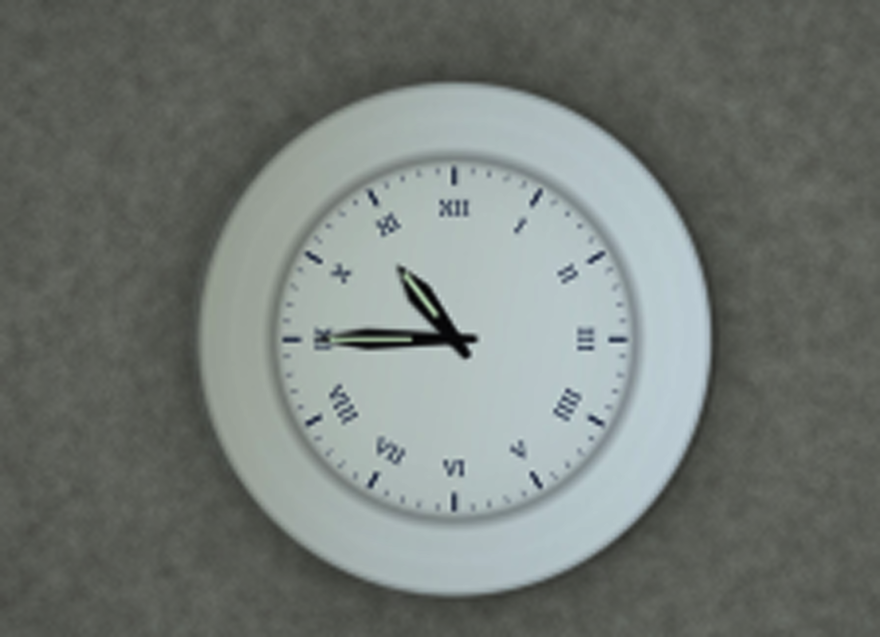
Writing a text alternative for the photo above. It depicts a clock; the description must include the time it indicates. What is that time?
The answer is 10:45
